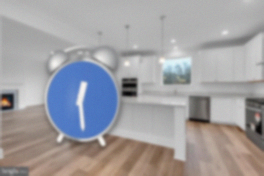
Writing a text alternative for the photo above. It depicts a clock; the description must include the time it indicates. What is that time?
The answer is 12:29
